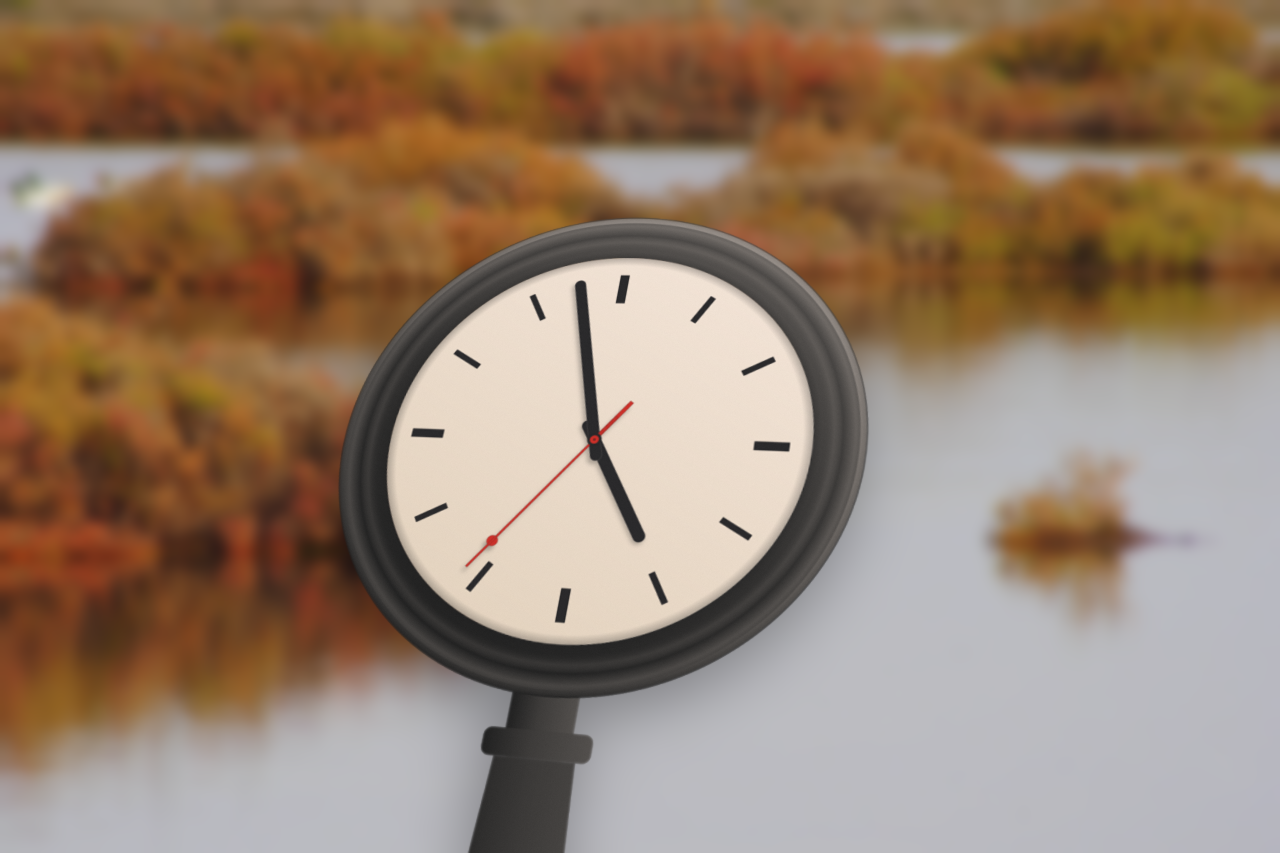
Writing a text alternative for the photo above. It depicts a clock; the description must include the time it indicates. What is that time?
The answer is 4:57:36
